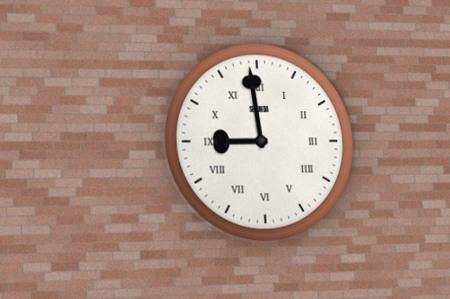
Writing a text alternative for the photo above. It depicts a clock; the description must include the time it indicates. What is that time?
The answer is 8:59
